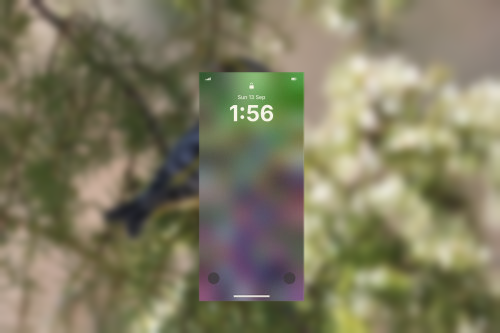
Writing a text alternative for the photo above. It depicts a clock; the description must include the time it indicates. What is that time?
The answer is 1:56
